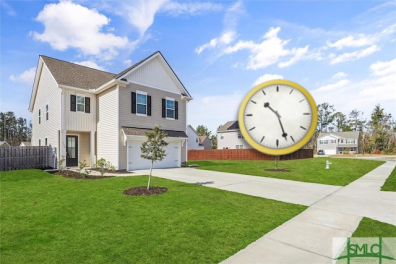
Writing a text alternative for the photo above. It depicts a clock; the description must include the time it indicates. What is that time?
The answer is 10:27
